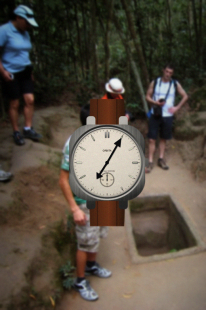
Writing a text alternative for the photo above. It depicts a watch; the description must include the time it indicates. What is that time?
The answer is 7:05
